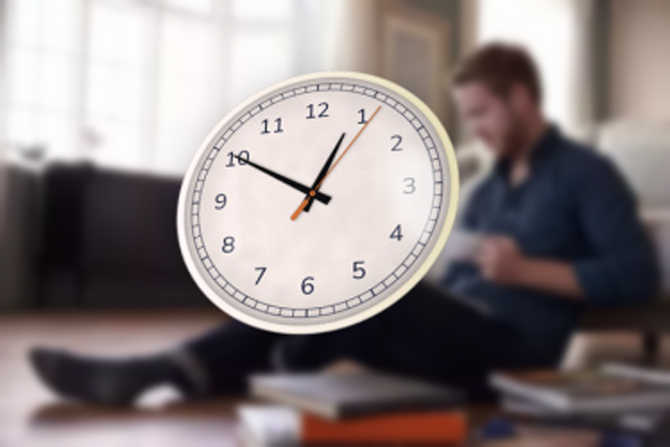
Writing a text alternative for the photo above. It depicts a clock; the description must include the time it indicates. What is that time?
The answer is 12:50:06
